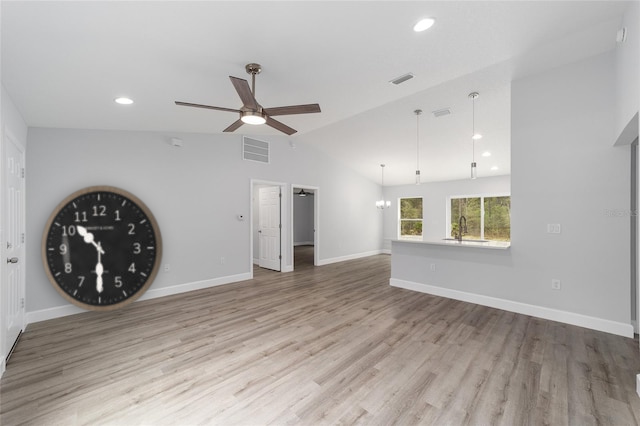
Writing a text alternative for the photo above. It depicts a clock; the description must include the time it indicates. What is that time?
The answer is 10:30
